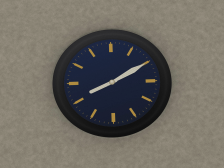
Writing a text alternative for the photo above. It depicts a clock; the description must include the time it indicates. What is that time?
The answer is 8:10
